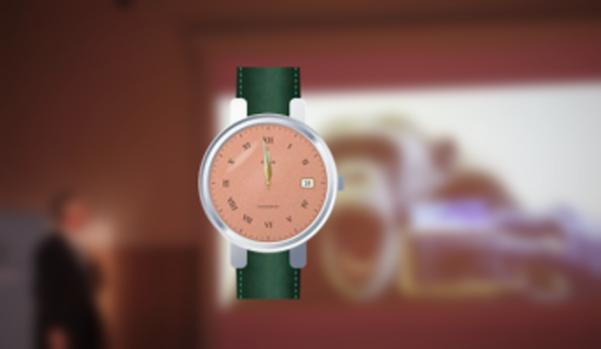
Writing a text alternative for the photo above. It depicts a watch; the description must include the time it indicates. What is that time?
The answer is 11:59
